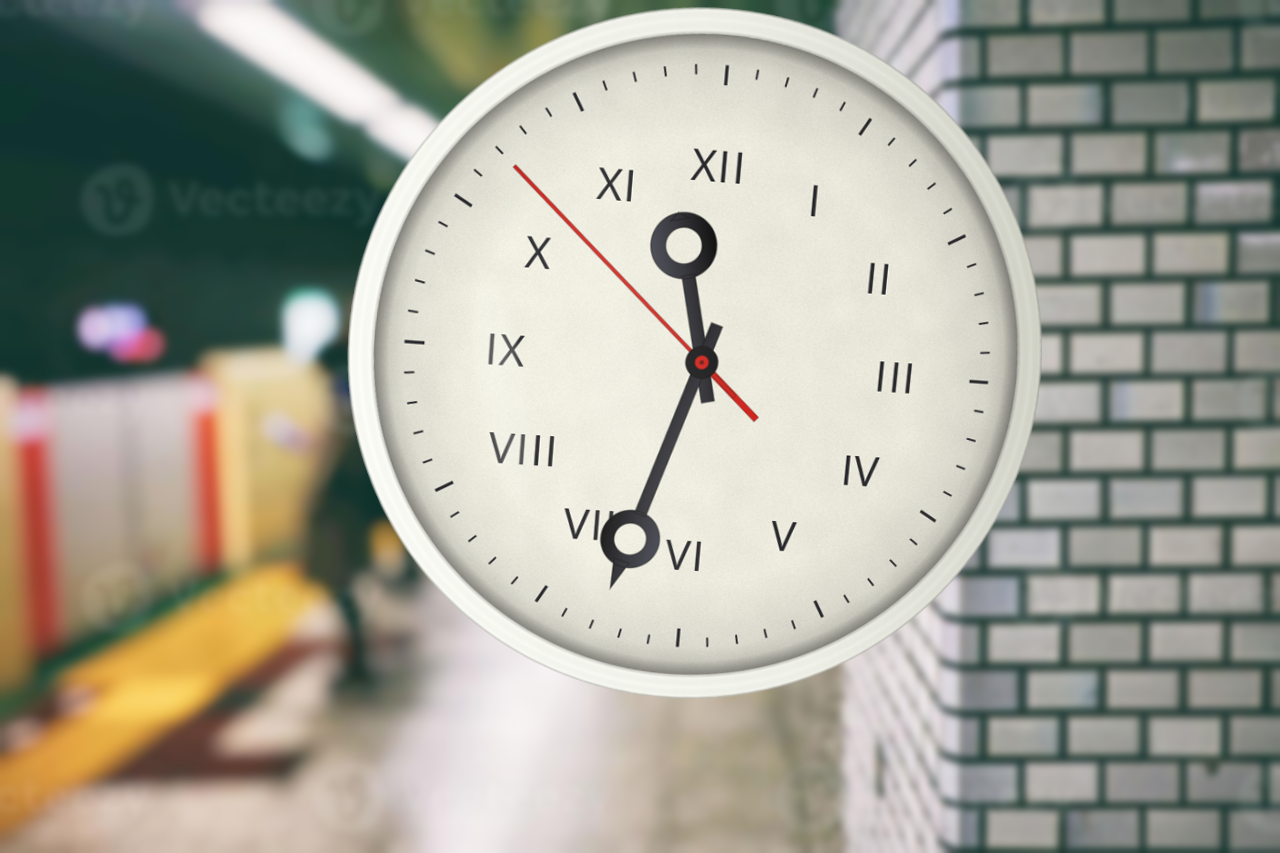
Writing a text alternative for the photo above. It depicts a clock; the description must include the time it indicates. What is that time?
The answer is 11:32:52
